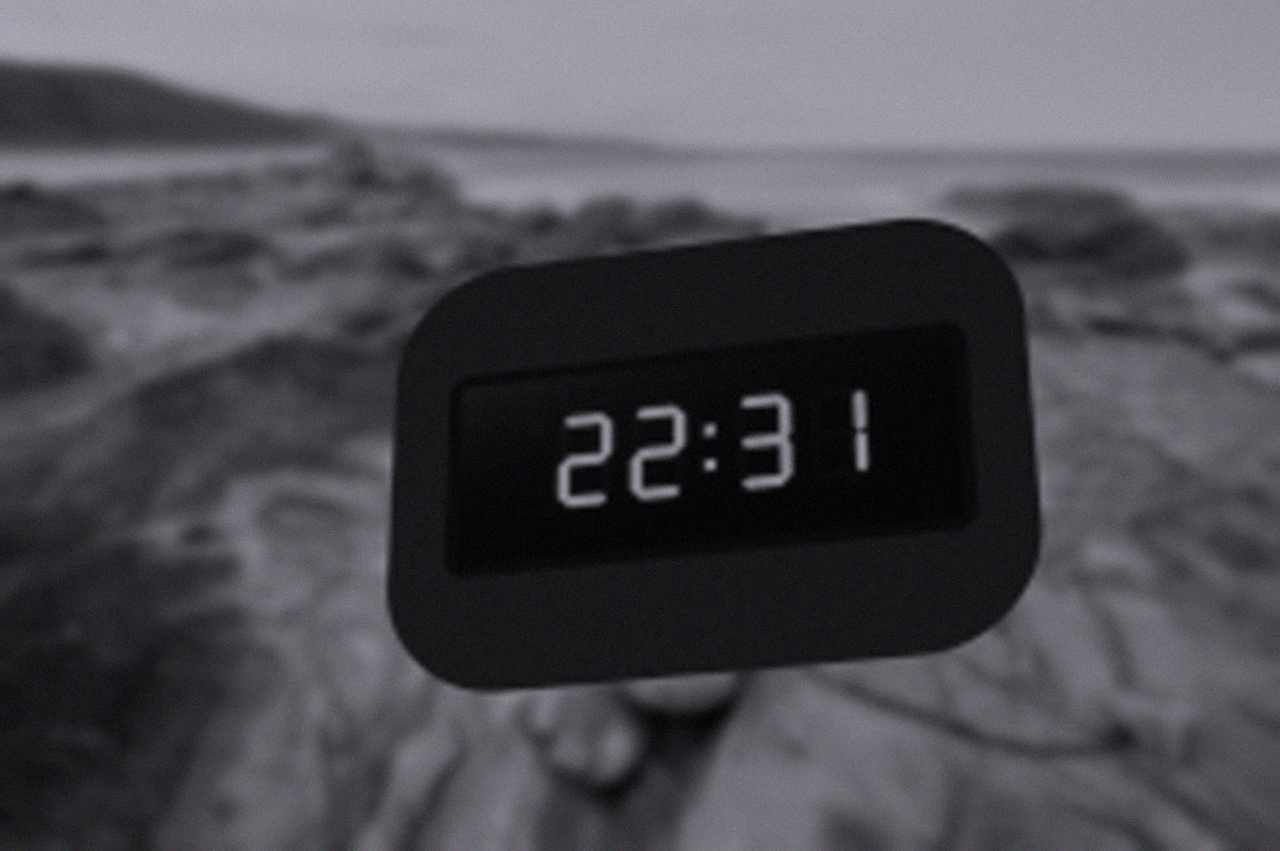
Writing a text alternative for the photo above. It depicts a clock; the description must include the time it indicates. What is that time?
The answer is 22:31
